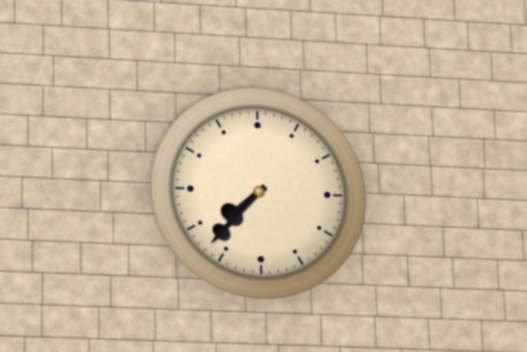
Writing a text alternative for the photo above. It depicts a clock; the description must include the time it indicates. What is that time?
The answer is 7:37
